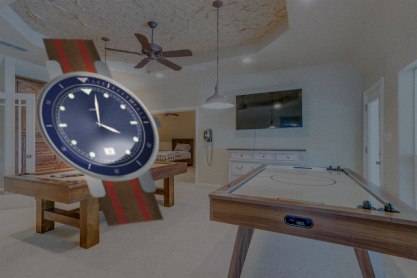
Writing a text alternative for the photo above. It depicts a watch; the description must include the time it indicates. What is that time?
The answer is 4:02
